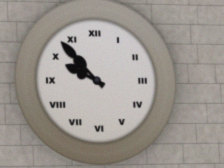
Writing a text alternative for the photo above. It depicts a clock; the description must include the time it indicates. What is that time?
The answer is 9:53
